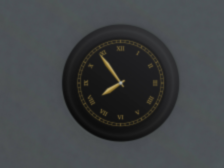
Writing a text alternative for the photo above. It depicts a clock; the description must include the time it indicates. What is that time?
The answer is 7:54
